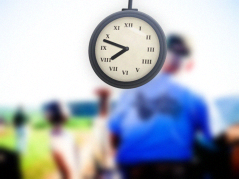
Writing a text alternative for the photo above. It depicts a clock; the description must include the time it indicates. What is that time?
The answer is 7:48
